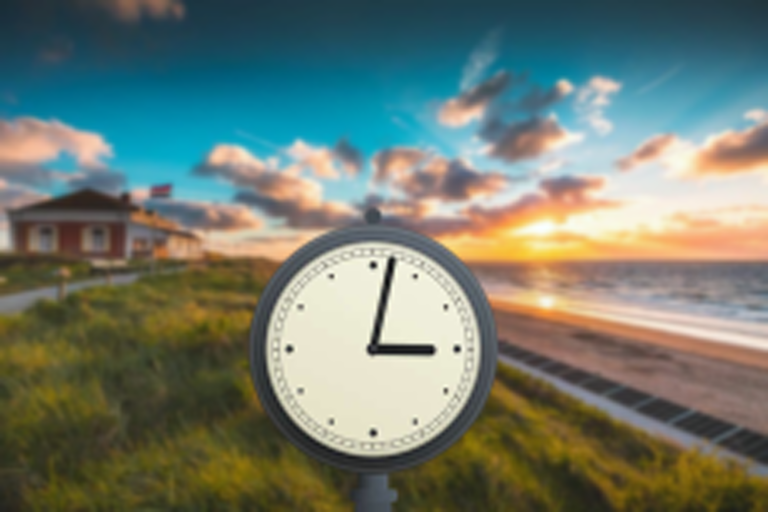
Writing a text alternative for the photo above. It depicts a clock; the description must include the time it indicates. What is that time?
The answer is 3:02
